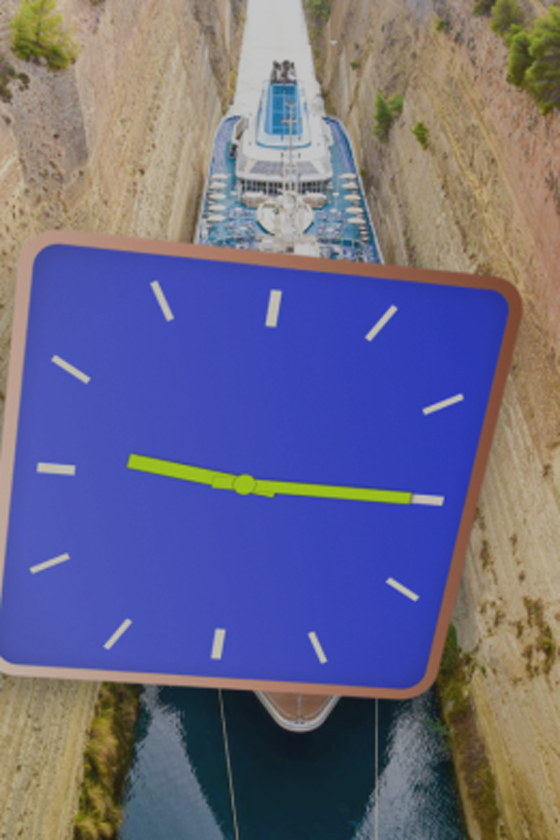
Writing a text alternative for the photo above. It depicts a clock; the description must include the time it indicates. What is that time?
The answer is 9:15
